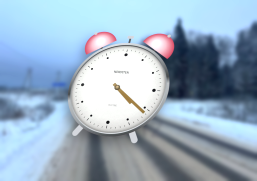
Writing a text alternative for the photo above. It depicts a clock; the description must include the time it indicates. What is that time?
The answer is 4:21
